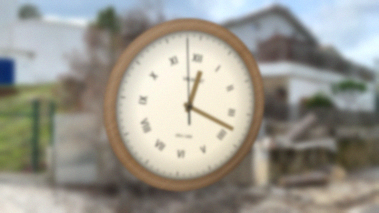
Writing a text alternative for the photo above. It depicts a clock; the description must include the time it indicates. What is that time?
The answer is 12:17:58
